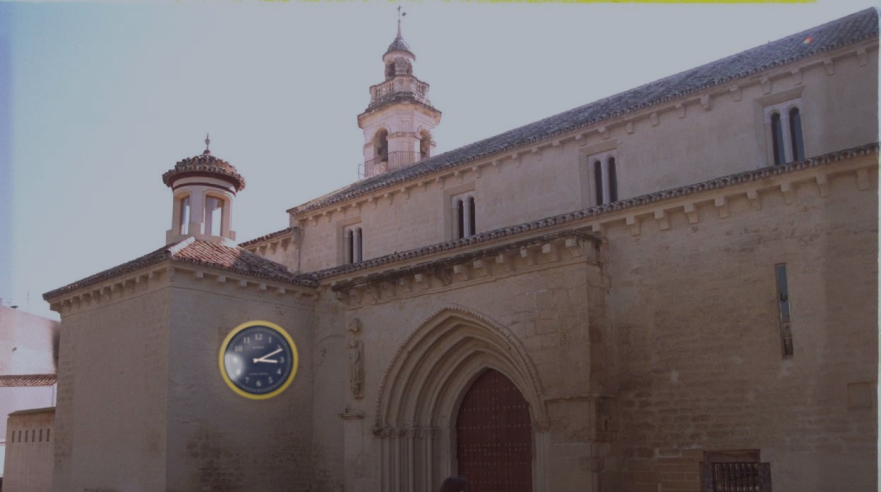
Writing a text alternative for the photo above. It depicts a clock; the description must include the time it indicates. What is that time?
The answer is 3:11
